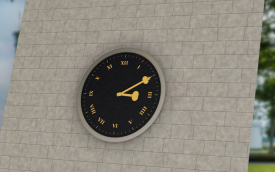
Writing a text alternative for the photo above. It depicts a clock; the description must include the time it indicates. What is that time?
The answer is 3:10
